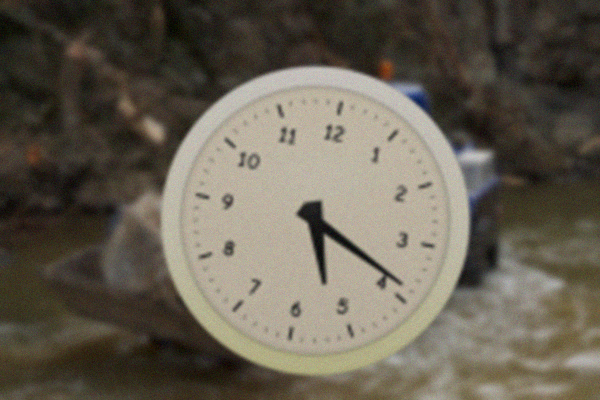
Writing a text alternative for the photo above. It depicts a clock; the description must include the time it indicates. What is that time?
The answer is 5:19
